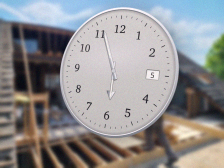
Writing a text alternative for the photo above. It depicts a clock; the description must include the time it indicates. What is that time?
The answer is 5:56
